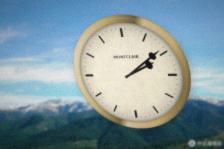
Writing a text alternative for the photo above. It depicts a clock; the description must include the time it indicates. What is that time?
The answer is 2:09
